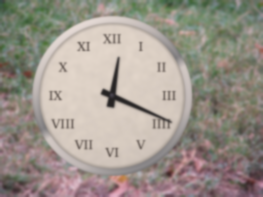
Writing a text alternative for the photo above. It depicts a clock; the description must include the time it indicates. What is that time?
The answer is 12:19
